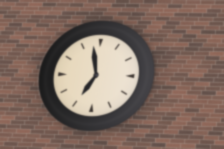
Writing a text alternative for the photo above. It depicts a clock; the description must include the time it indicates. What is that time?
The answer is 6:58
